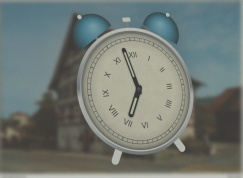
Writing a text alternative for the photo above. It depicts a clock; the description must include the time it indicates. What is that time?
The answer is 6:58
